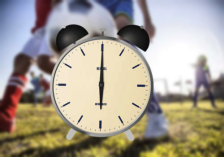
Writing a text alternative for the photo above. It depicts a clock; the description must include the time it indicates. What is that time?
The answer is 6:00
